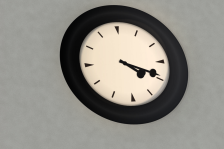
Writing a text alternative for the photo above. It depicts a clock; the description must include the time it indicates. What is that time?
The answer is 4:19
